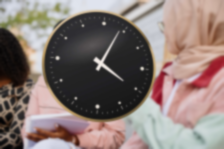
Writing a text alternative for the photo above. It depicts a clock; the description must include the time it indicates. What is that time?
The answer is 4:04
